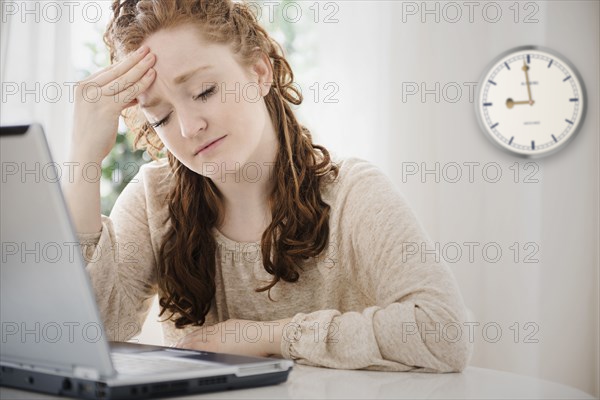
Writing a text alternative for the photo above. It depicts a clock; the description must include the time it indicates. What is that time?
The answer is 8:59
